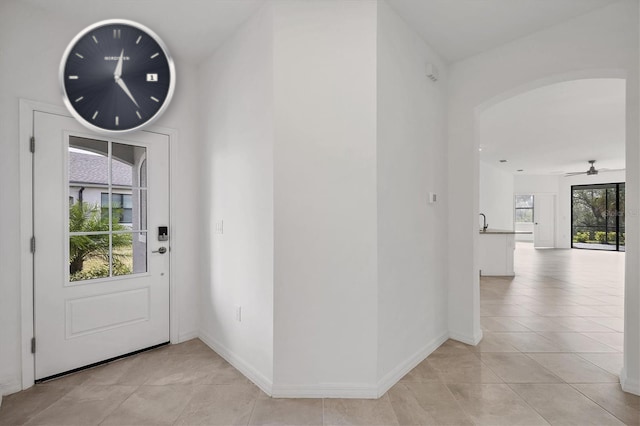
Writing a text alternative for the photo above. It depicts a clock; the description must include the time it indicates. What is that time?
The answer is 12:24
